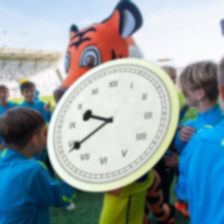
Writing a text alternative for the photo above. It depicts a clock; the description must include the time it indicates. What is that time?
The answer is 9:39
